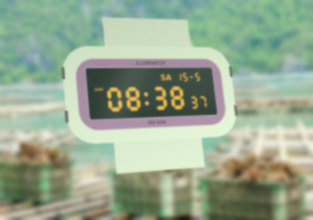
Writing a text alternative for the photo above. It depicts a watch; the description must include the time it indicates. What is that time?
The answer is 8:38:37
